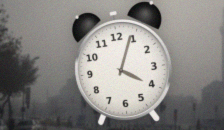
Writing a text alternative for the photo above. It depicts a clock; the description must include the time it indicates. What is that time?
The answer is 4:04
